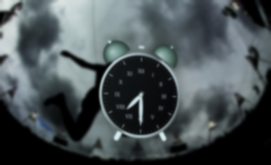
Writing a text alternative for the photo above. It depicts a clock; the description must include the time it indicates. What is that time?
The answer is 7:30
